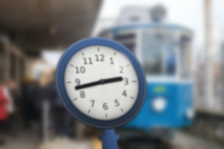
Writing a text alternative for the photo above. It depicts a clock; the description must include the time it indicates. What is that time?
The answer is 2:43
